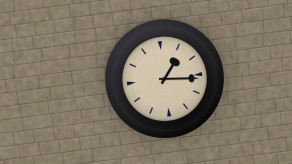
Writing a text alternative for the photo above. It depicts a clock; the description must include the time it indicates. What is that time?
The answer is 1:16
